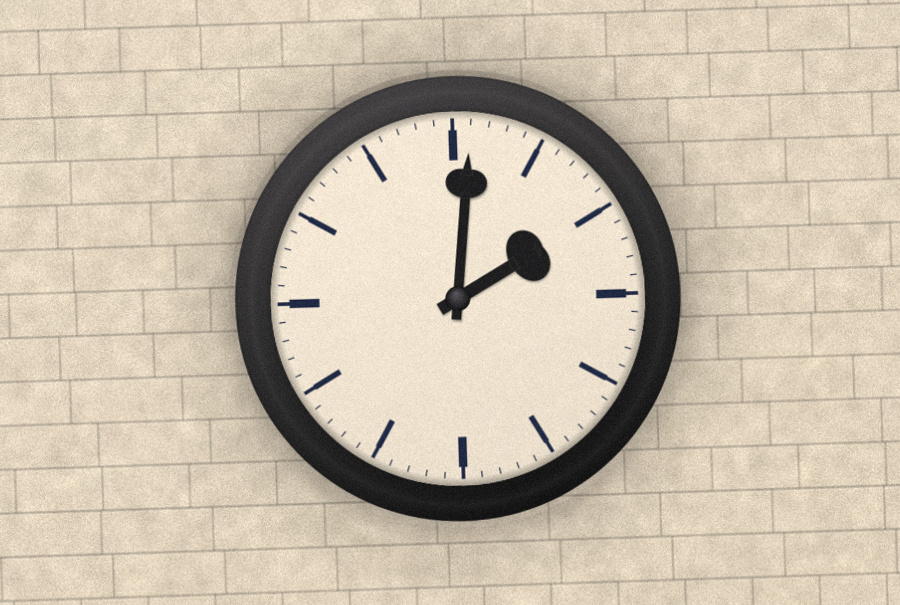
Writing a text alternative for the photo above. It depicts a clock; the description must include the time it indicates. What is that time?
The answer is 2:01
